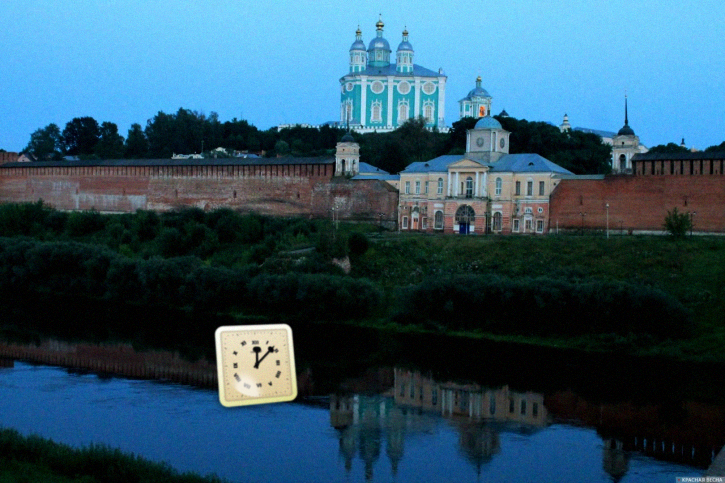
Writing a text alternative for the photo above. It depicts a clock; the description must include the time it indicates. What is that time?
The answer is 12:08
